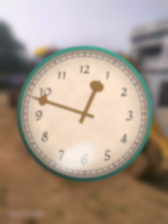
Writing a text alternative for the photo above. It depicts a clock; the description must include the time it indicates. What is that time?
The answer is 12:48
